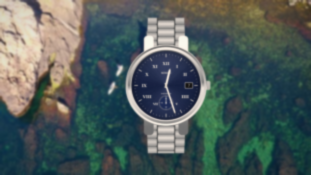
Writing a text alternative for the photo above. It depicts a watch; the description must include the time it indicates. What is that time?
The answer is 12:27
